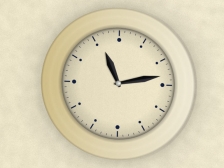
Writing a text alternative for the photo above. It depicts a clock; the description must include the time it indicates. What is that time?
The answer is 11:13
